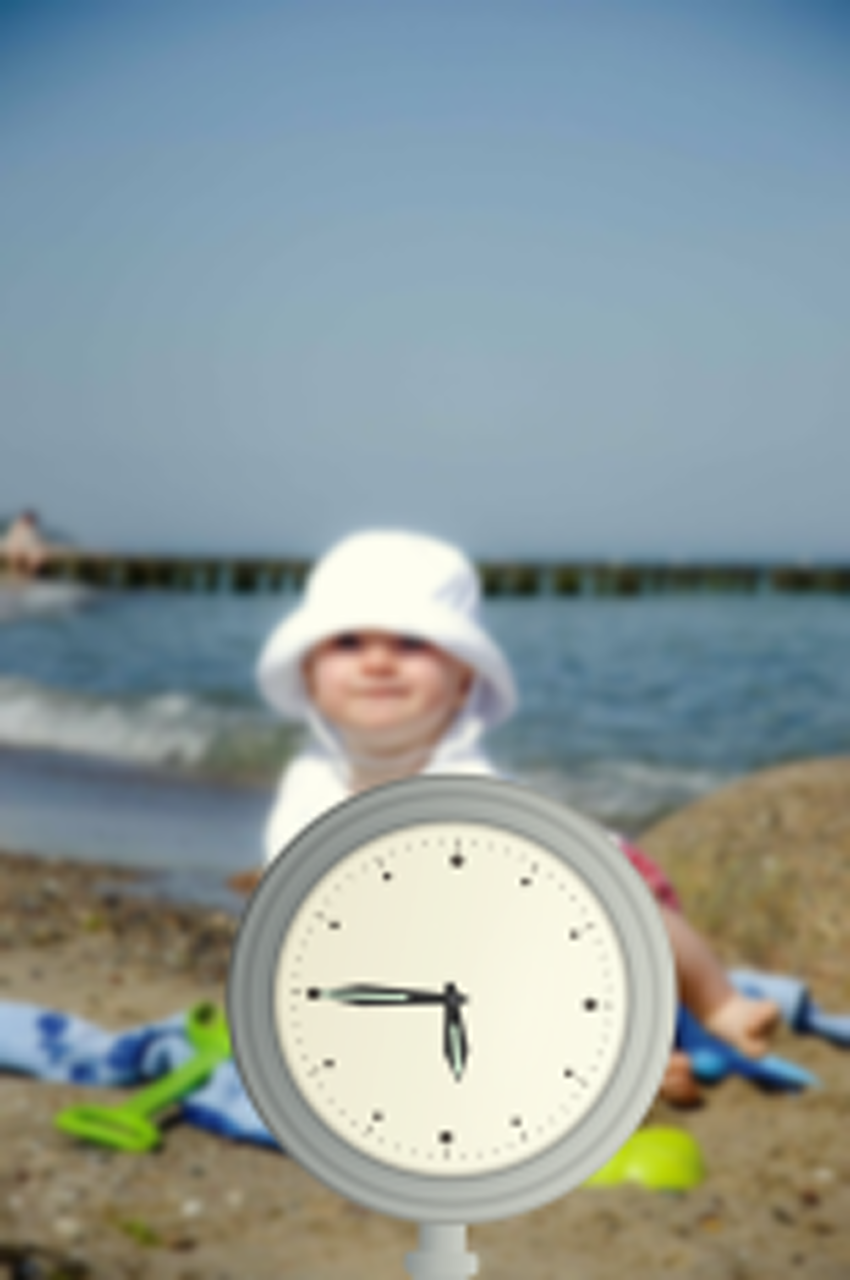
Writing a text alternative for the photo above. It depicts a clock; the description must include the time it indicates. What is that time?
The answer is 5:45
